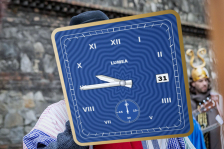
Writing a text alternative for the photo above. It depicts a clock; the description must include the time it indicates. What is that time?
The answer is 9:45
